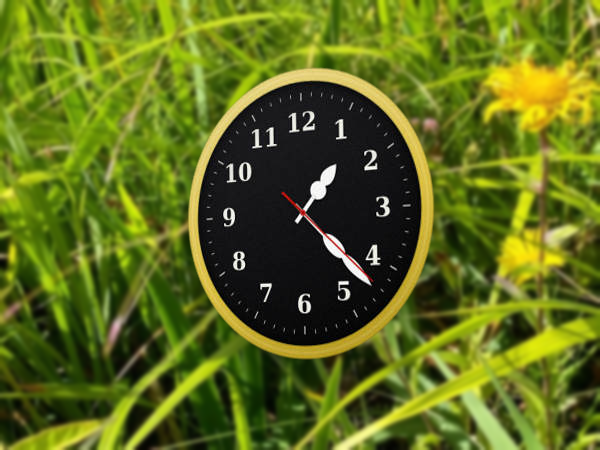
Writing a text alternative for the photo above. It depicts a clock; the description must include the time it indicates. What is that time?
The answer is 1:22:22
